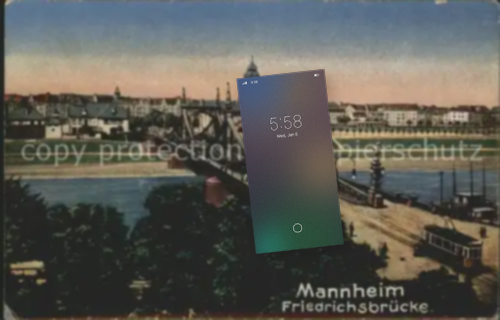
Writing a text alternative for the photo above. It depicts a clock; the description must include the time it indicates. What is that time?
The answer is 5:58
